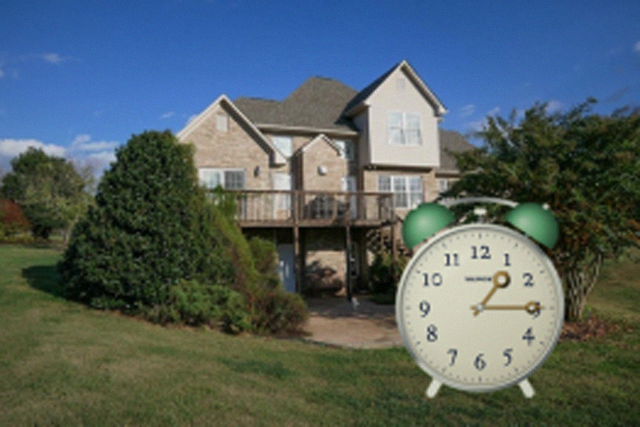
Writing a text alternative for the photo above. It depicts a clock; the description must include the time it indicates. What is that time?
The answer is 1:15
